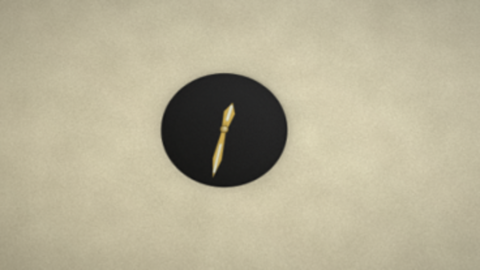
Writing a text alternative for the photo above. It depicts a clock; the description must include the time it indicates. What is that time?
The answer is 12:32
